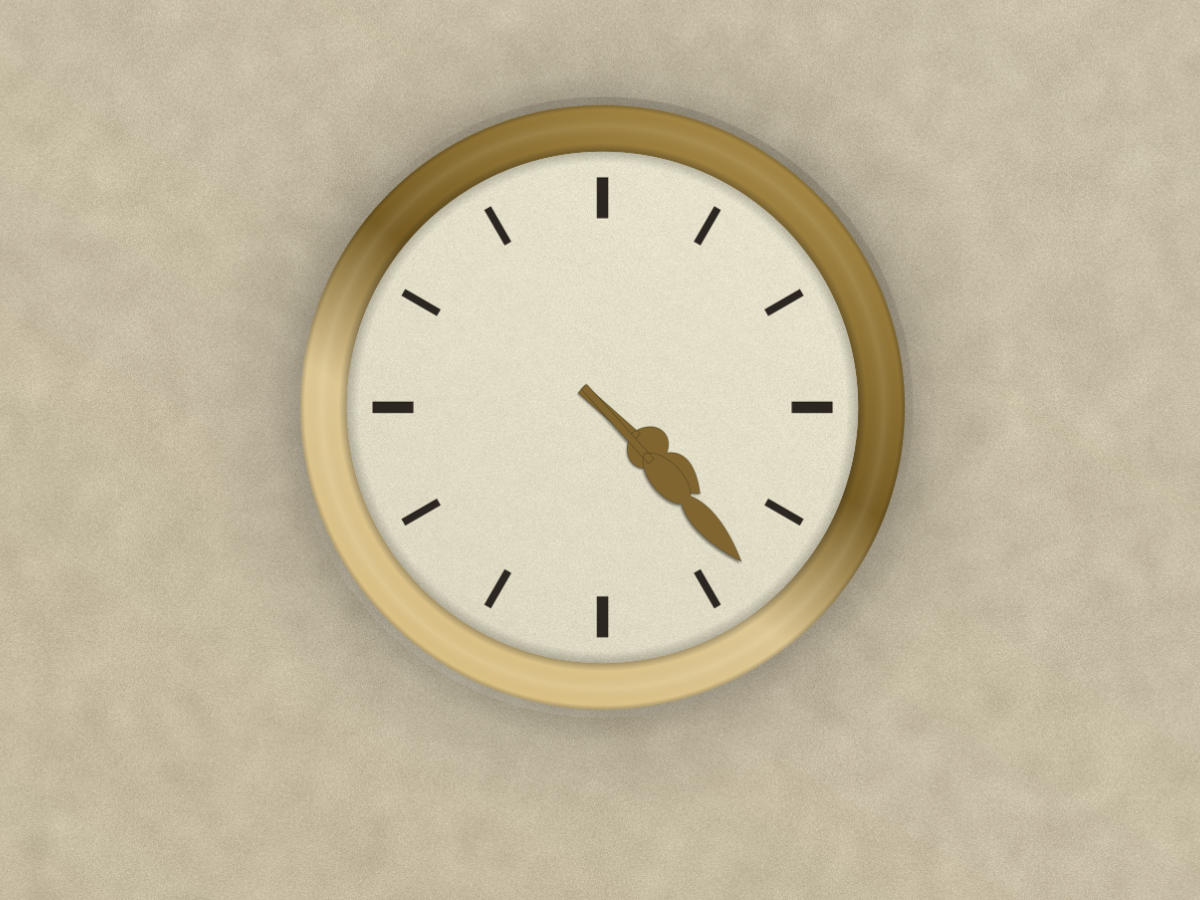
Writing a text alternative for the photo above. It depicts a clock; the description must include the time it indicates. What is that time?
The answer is 4:23
